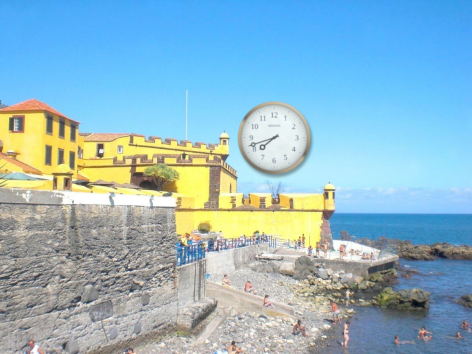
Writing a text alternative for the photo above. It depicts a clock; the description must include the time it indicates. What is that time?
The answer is 7:42
